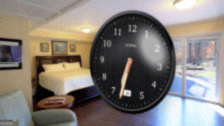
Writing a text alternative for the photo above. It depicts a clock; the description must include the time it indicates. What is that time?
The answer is 6:32
